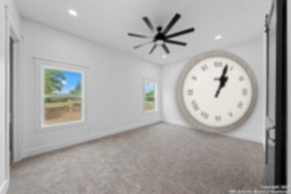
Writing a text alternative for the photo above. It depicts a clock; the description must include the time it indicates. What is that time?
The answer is 1:03
